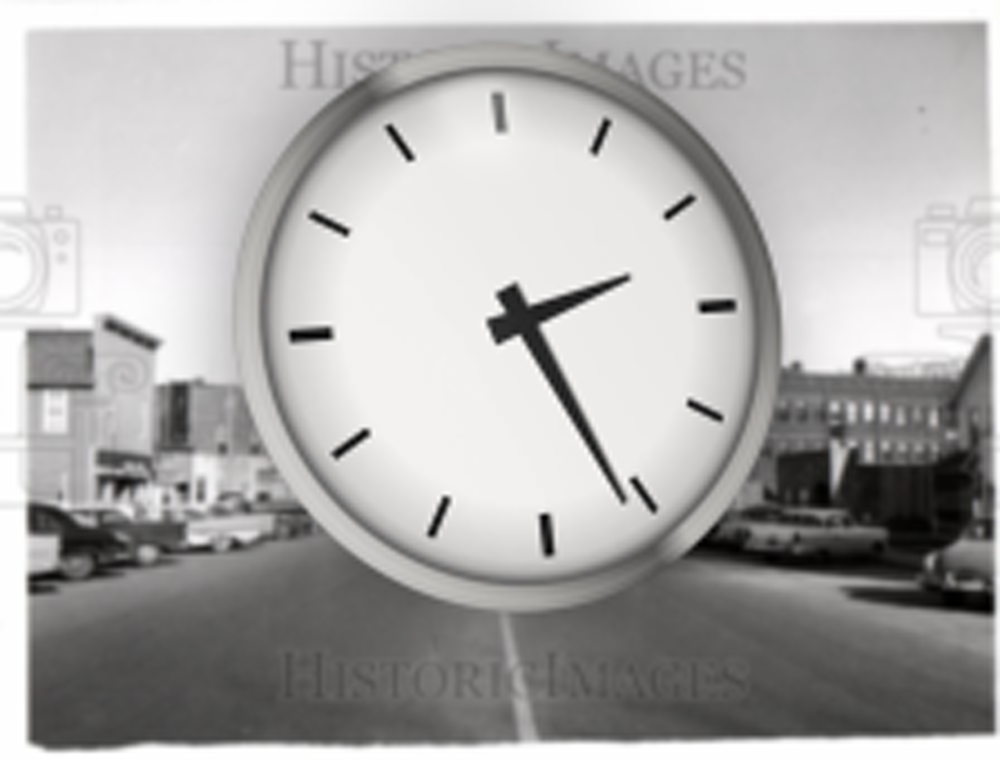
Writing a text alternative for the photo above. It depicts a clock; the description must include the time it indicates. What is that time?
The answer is 2:26
